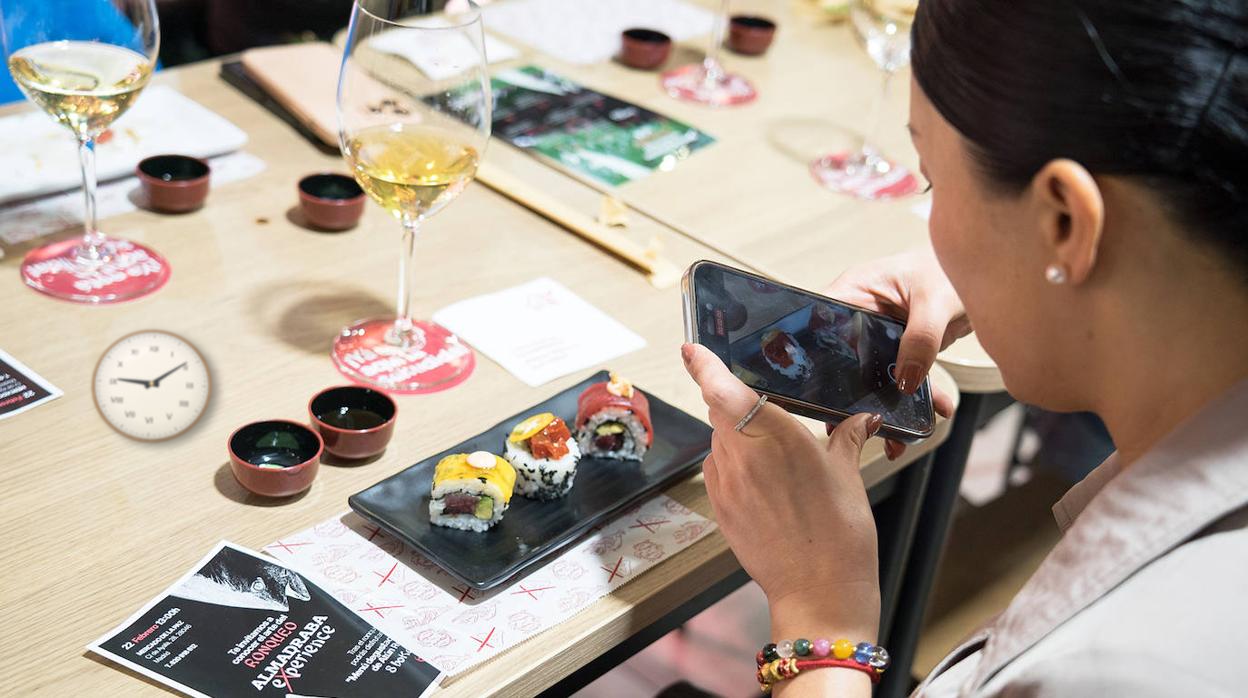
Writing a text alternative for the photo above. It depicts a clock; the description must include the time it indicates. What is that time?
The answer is 9:09
